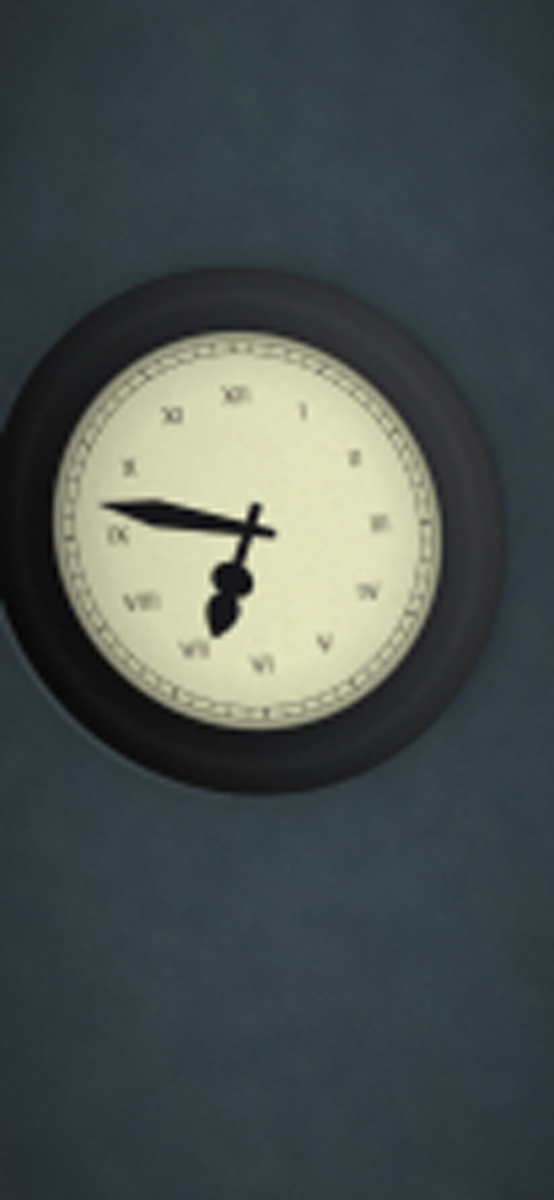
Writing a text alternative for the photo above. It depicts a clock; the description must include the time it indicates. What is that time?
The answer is 6:47
